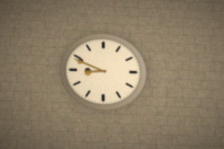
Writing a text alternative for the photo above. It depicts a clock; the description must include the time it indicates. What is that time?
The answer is 8:49
